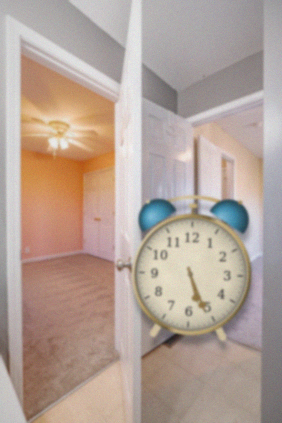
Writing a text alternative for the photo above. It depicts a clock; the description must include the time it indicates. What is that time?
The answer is 5:26
